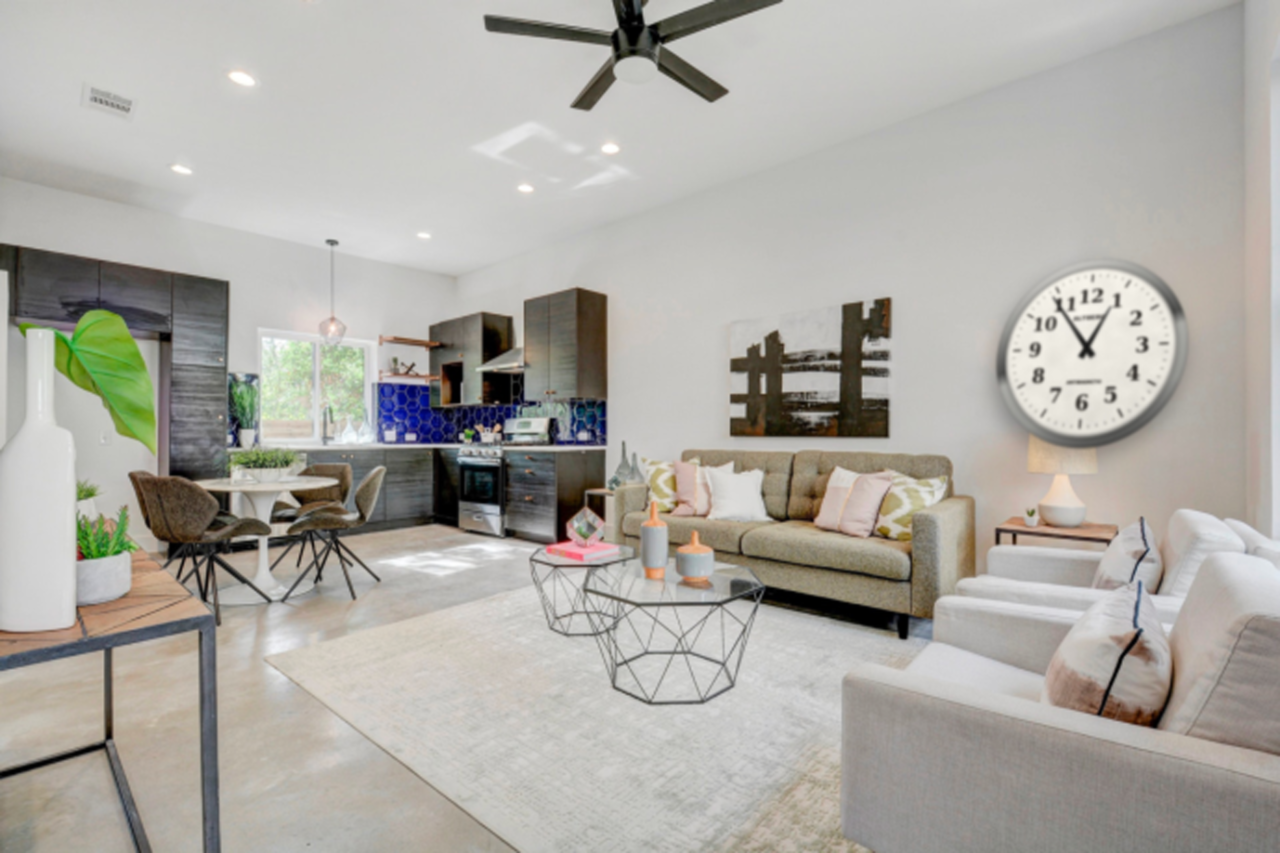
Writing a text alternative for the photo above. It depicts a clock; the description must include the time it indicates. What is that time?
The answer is 12:54
